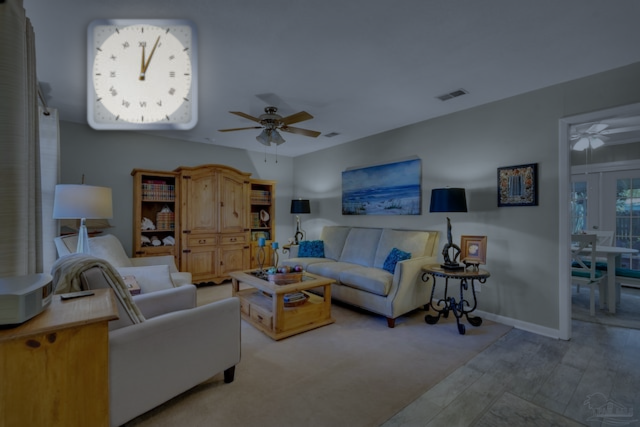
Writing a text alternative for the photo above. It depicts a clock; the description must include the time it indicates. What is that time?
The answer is 12:04
